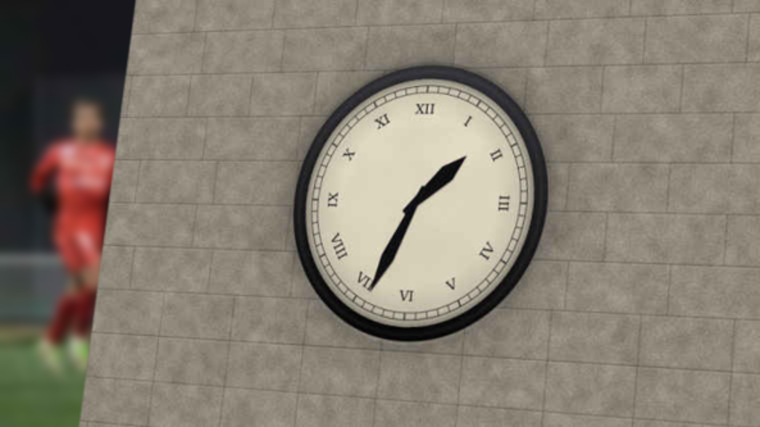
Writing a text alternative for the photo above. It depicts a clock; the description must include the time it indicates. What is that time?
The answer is 1:34
